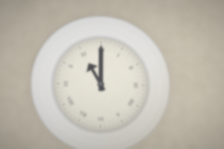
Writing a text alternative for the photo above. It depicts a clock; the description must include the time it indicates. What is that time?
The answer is 11:00
